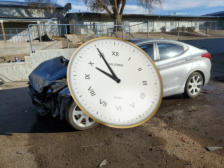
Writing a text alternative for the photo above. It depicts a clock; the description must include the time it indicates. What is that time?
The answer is 9:55
